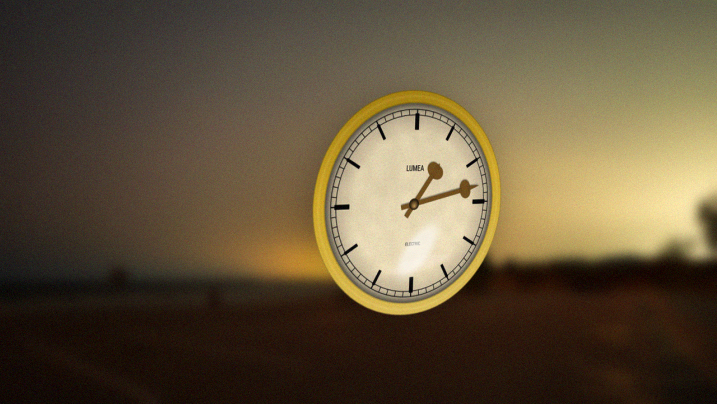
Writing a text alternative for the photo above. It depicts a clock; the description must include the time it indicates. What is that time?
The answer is 1:13
